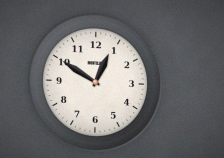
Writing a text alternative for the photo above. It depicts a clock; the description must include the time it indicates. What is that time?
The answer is 12:50
